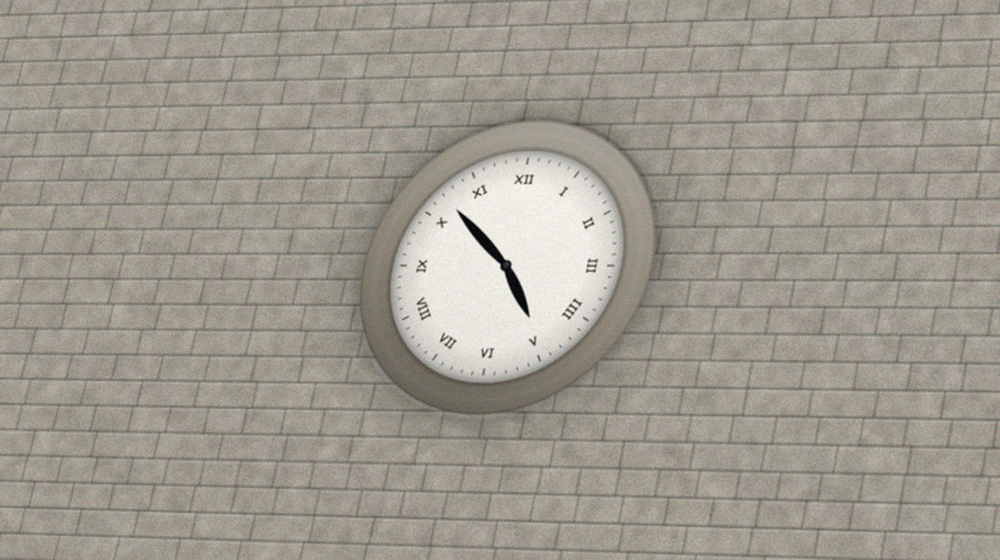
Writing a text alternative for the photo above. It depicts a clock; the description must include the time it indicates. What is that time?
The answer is 4:52
